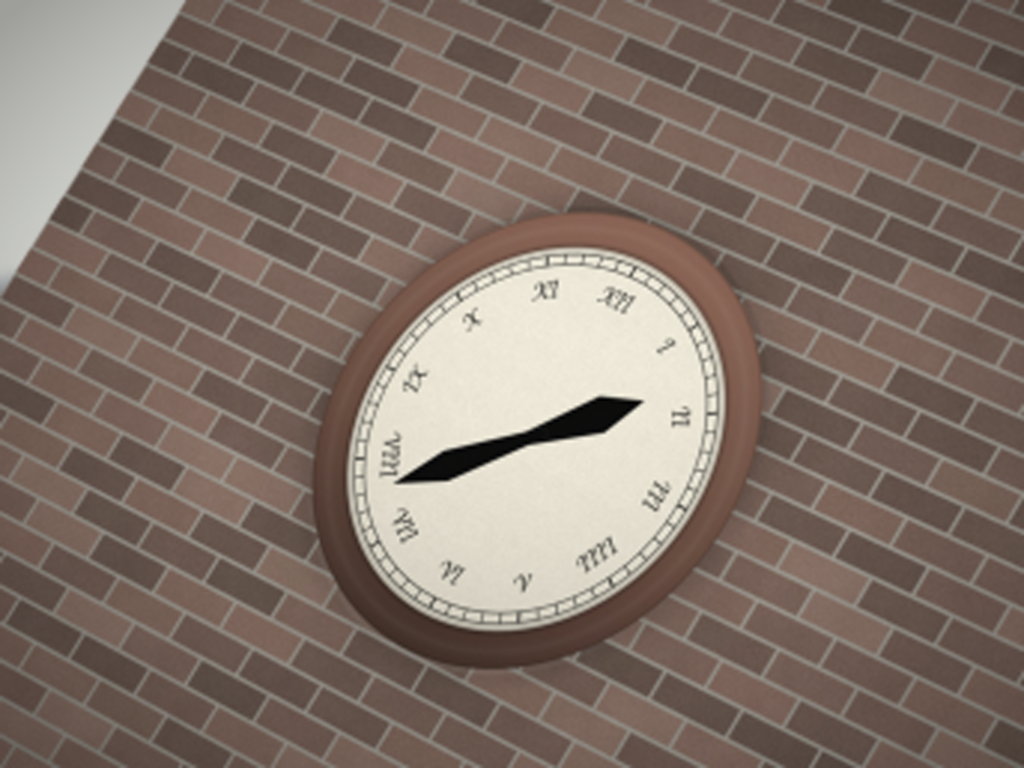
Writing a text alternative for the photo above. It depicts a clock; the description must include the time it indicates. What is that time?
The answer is 1:38
